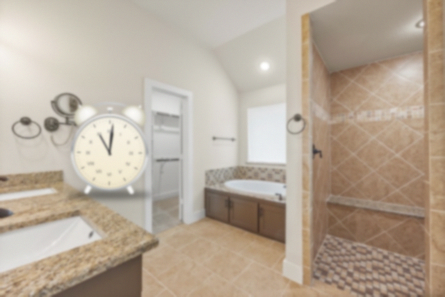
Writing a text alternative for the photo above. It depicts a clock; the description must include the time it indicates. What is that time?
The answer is 11:01
